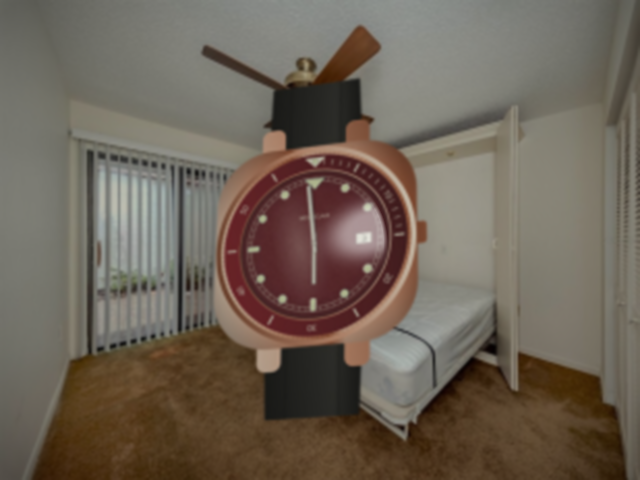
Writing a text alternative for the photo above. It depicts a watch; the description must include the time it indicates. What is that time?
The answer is 5:59
